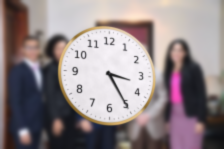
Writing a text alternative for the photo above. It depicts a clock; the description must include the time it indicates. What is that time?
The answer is 3:25
